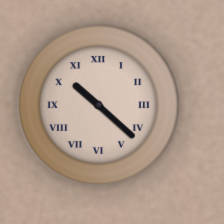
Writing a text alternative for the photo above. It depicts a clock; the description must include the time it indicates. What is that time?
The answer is 10:22
